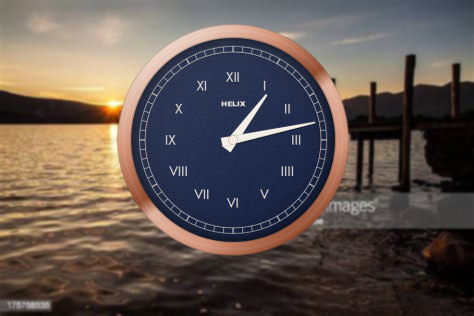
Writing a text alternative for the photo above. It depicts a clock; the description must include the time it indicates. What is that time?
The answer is 1:13
